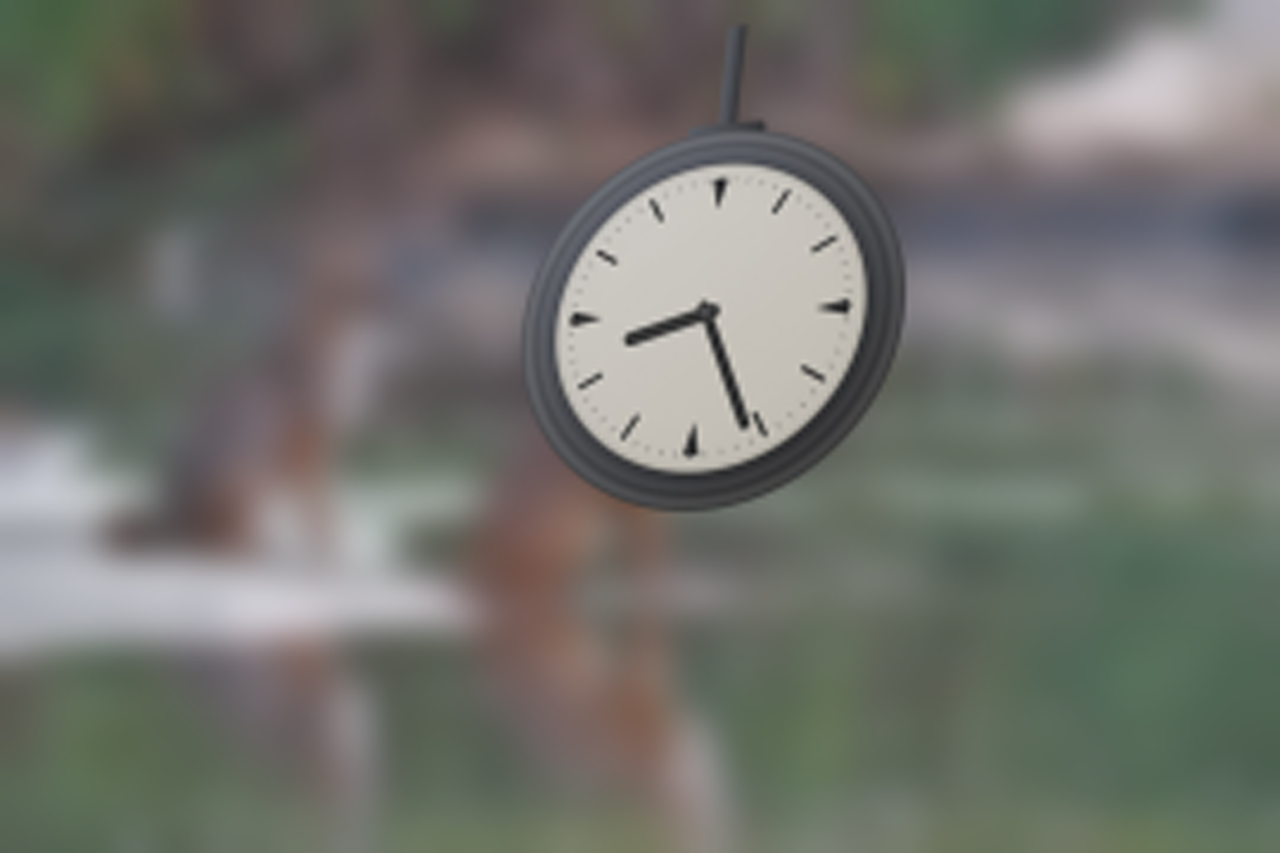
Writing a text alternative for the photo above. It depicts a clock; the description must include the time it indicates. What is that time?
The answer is 8:26
